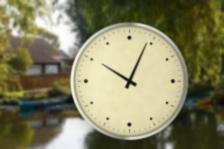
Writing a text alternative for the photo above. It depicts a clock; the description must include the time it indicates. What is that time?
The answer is 10:04
